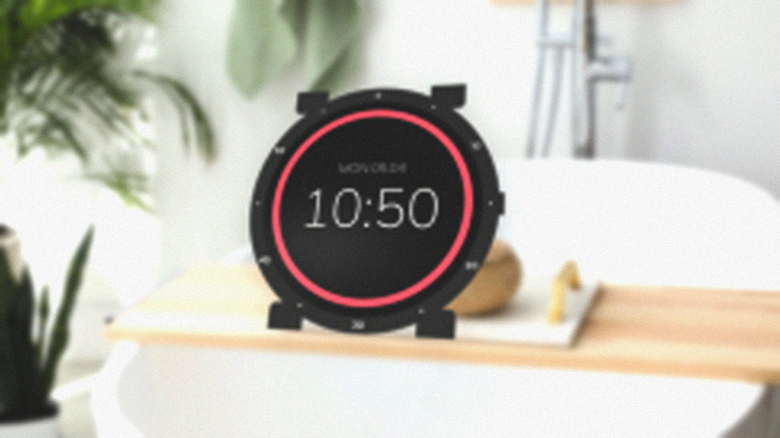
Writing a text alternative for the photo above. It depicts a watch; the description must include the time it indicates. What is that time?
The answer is 10:50
